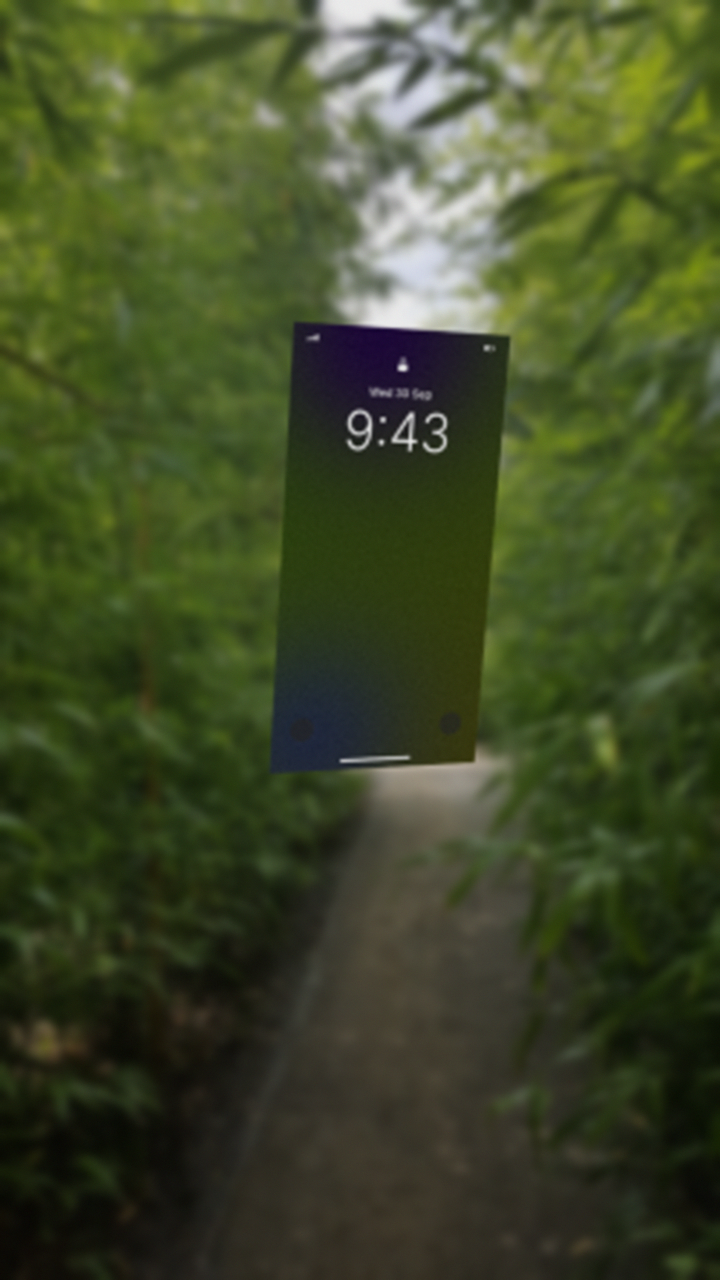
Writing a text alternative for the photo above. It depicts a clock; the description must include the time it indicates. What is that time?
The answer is 9:43
